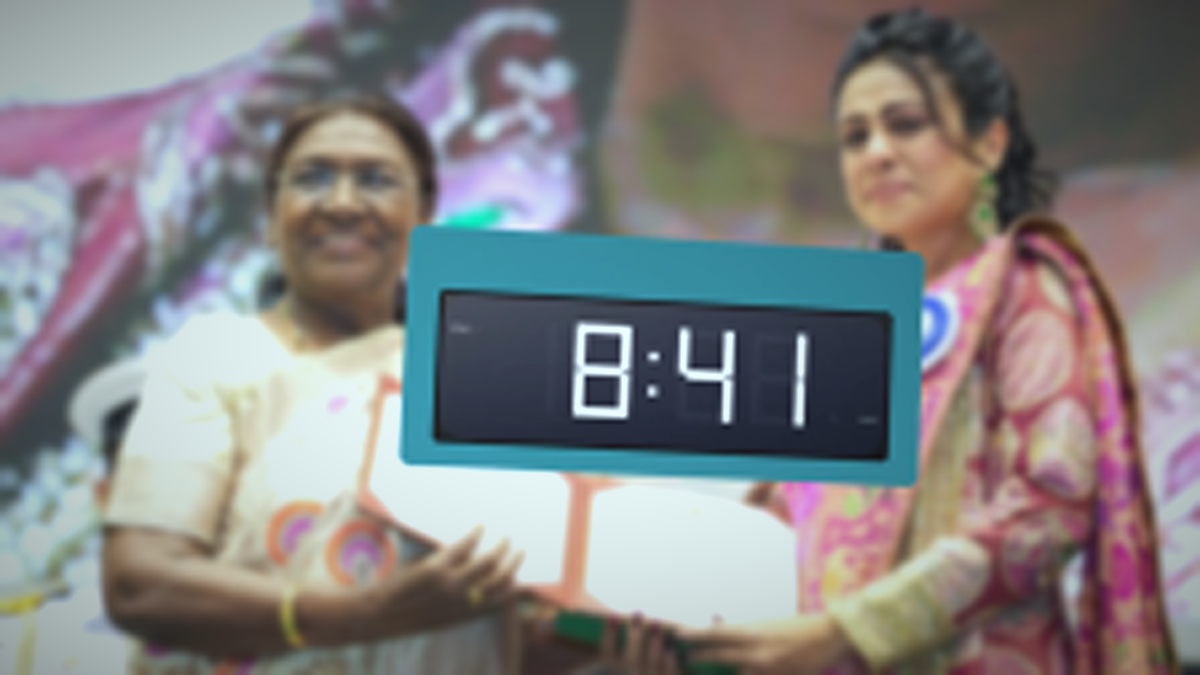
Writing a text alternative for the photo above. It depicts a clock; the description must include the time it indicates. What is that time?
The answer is 8:41
